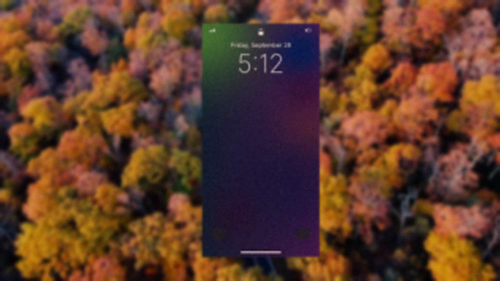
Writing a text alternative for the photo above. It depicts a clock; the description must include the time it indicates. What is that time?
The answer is 5:12
